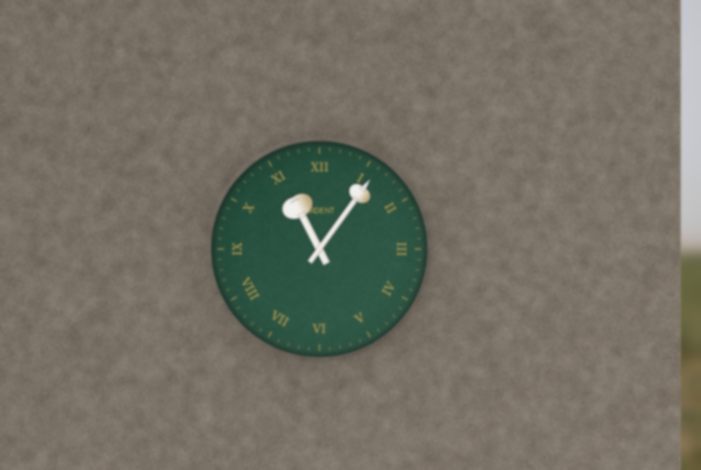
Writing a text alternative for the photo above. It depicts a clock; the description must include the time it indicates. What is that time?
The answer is 11:06
